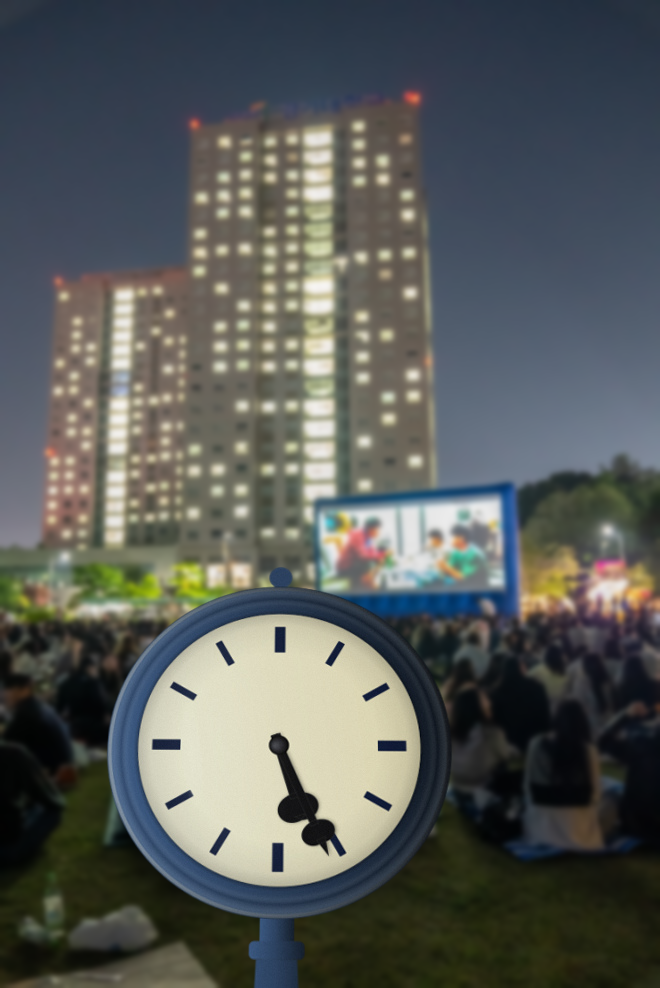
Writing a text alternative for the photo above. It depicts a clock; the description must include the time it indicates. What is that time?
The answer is 5:26
